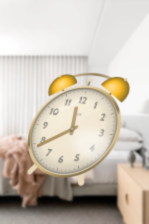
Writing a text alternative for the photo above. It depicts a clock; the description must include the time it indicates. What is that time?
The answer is 11:39
